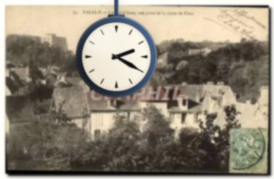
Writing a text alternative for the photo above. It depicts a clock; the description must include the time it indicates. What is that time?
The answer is 2:20
